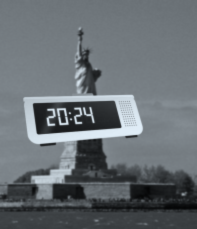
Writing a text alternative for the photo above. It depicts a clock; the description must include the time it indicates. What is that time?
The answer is 20:24
